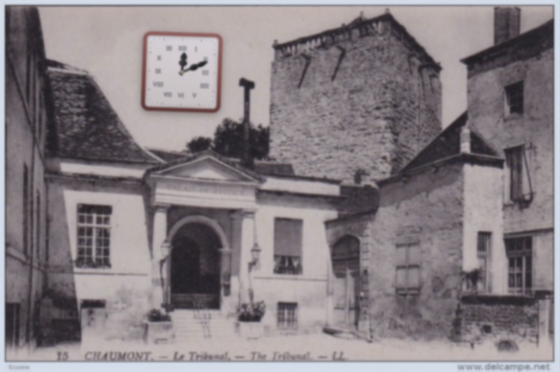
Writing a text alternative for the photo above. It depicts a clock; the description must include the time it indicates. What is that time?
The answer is 12:11
